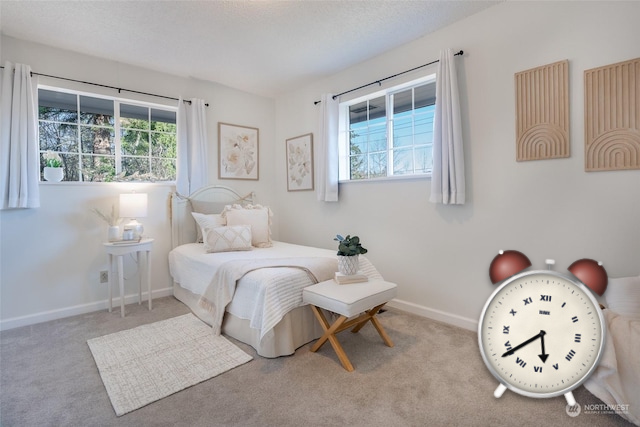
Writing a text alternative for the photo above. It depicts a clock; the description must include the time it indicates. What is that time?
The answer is 5:39
